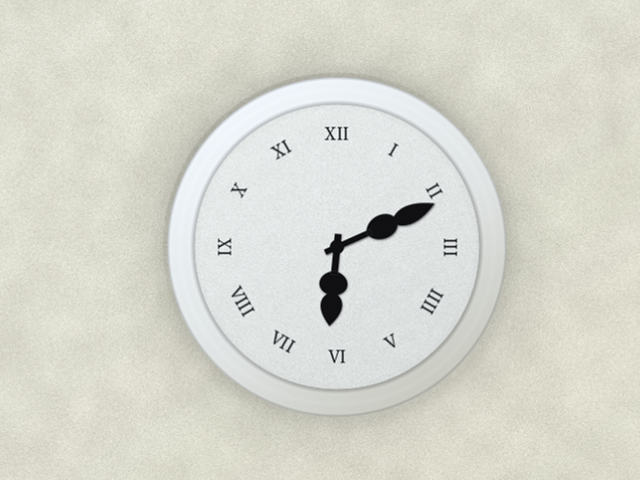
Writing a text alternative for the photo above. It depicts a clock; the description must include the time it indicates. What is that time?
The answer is 6:11
